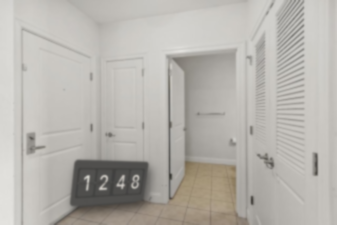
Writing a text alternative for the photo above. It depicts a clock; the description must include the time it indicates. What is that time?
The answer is 12:48
